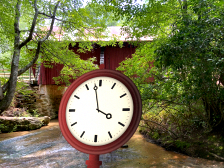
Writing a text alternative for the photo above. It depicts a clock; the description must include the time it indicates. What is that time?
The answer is 3:58
